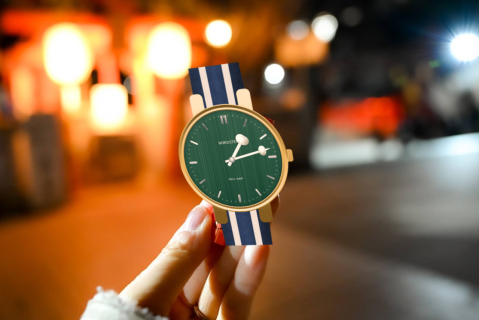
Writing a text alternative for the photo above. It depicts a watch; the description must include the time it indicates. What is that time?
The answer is 1:13
